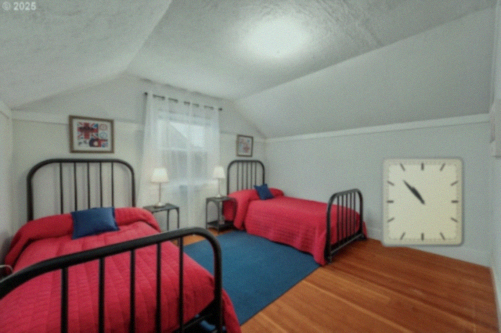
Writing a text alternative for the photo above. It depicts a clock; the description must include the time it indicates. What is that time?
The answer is 10:53
